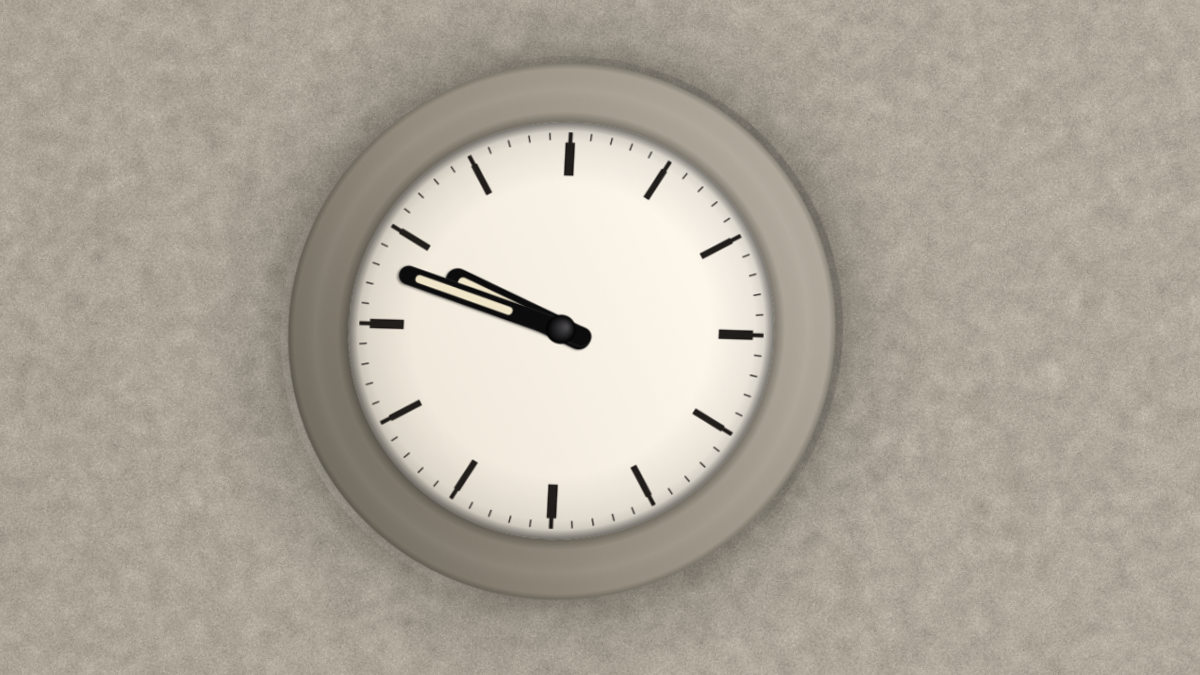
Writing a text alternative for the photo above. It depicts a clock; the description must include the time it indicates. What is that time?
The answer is 9:48
